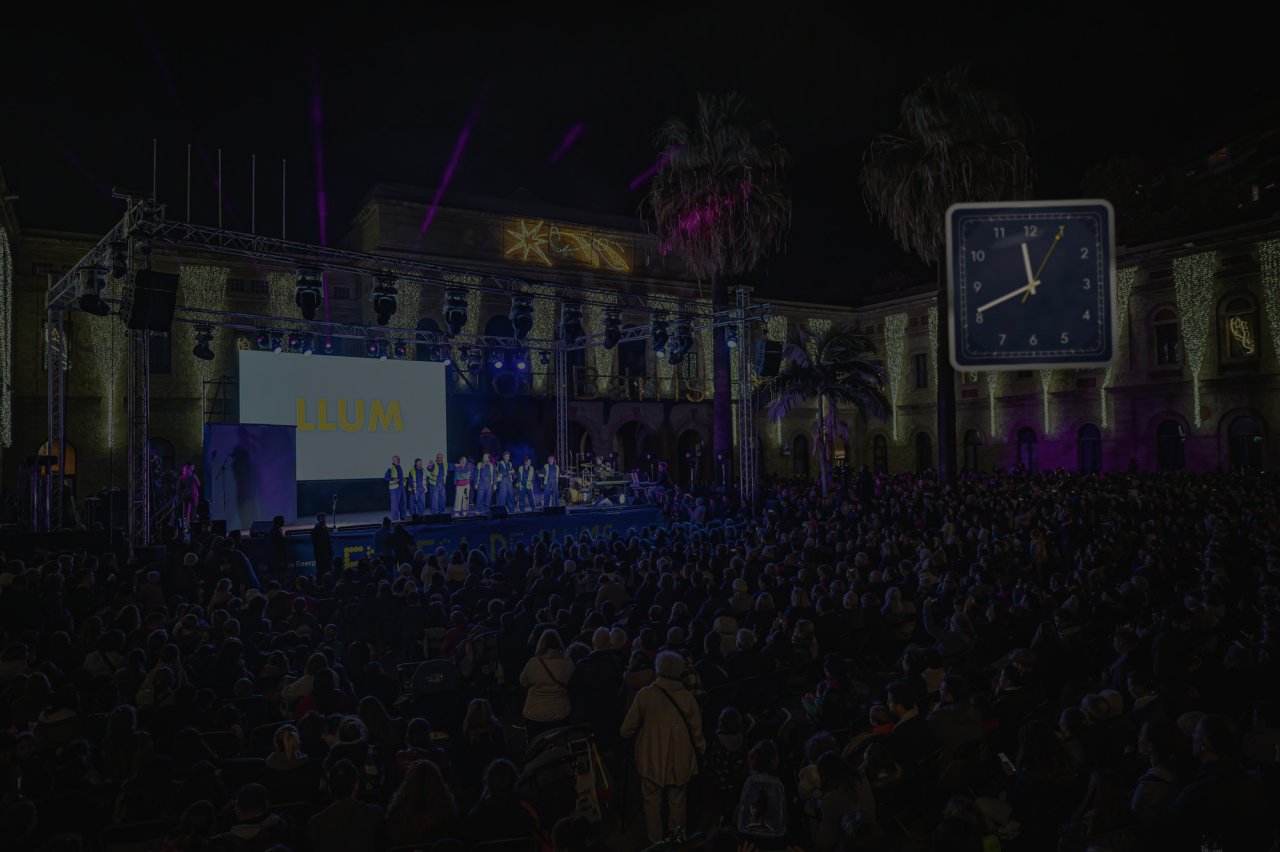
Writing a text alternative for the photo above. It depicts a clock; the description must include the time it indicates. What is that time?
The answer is 11:41:05
